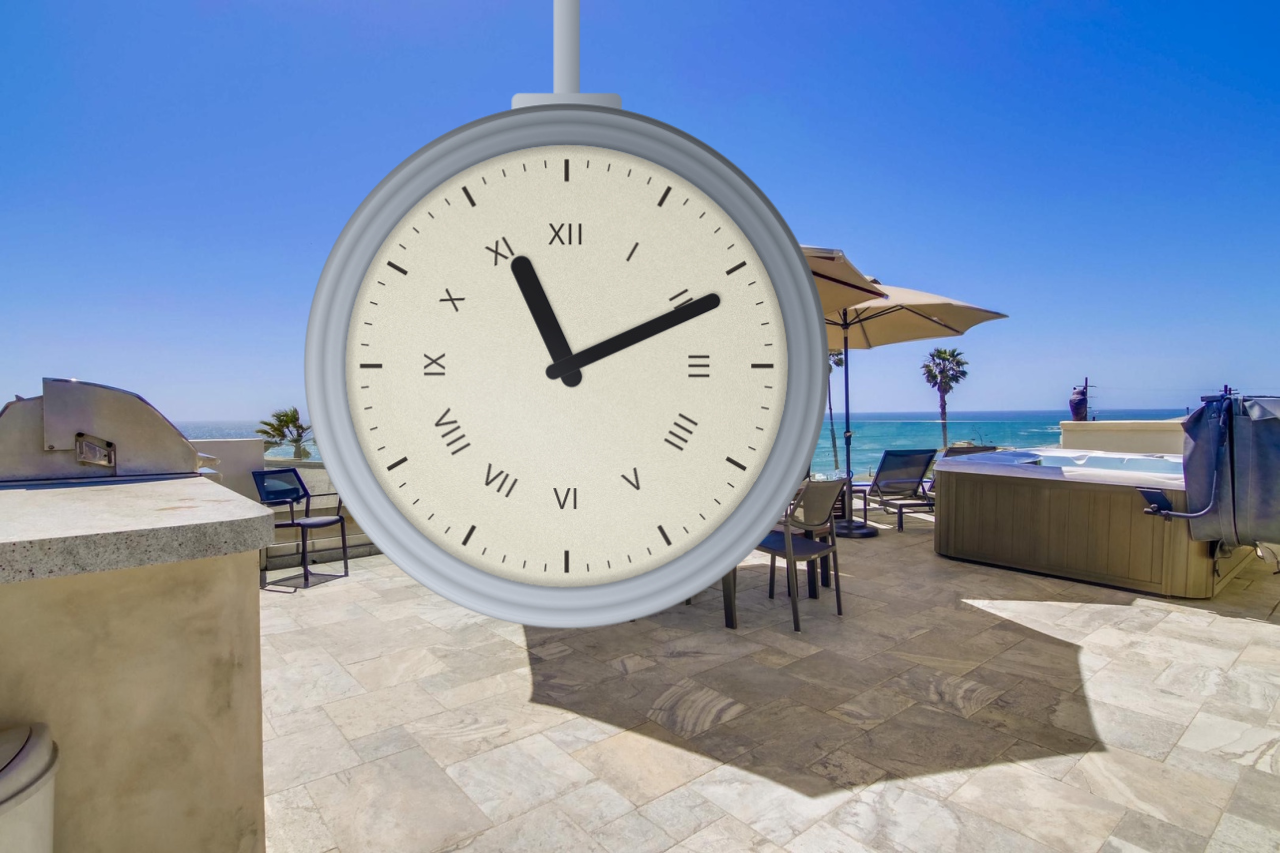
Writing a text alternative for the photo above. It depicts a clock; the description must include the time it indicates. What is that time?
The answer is 11:11
